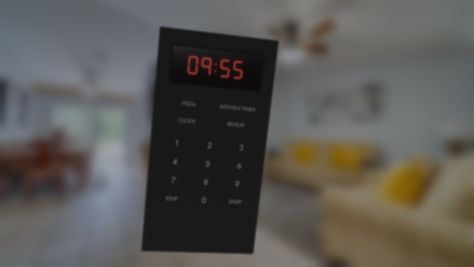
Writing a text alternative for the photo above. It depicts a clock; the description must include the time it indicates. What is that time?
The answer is 9:55
